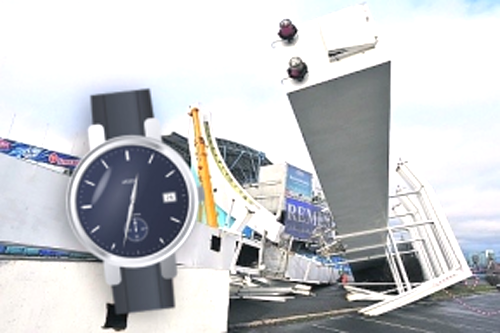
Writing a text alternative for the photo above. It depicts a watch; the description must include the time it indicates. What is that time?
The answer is 12:33
